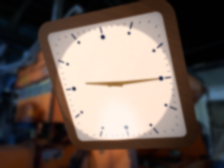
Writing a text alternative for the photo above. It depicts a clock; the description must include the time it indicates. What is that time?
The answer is 9:15
